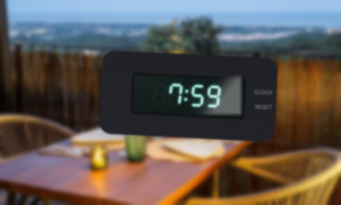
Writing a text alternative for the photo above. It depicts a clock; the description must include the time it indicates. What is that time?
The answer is 7:59
